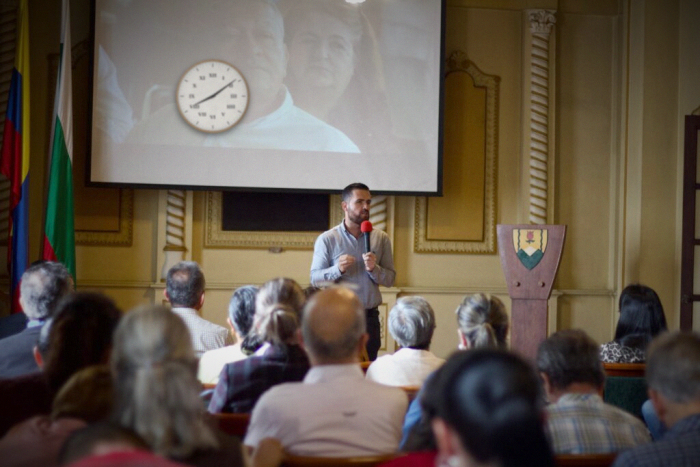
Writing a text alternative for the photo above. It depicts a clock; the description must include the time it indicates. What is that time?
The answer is 8:09
